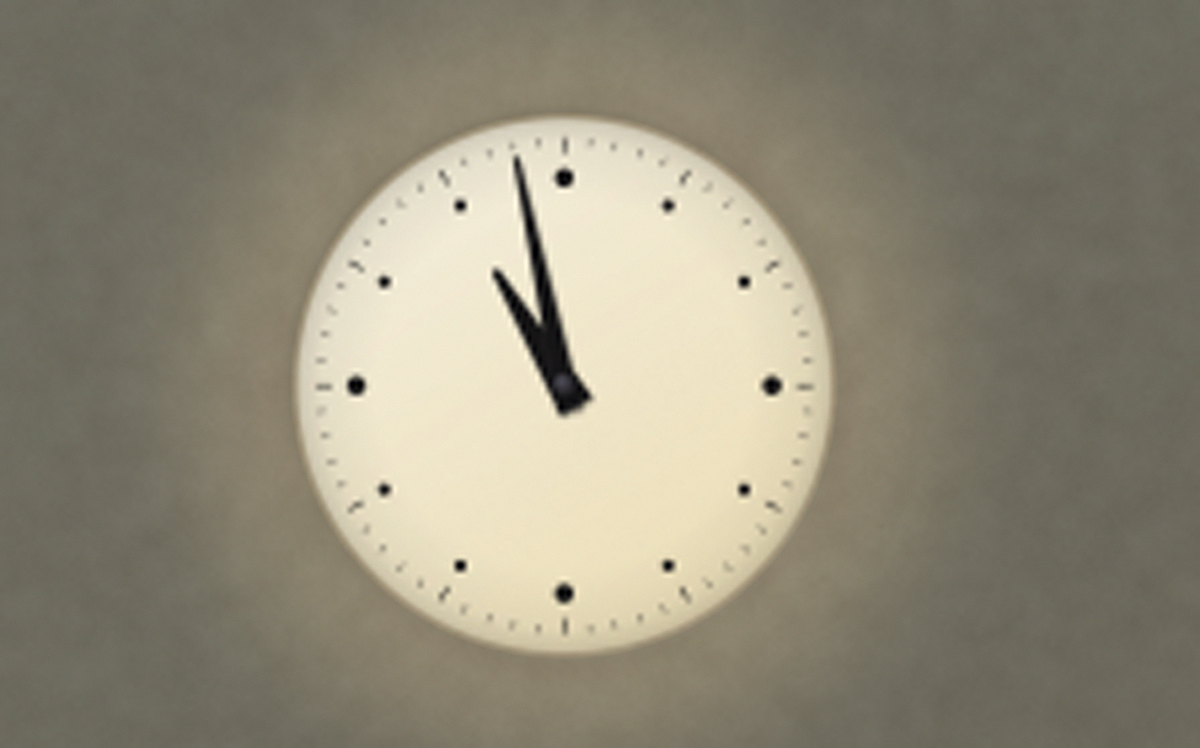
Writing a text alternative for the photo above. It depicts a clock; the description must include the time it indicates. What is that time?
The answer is 10:58
